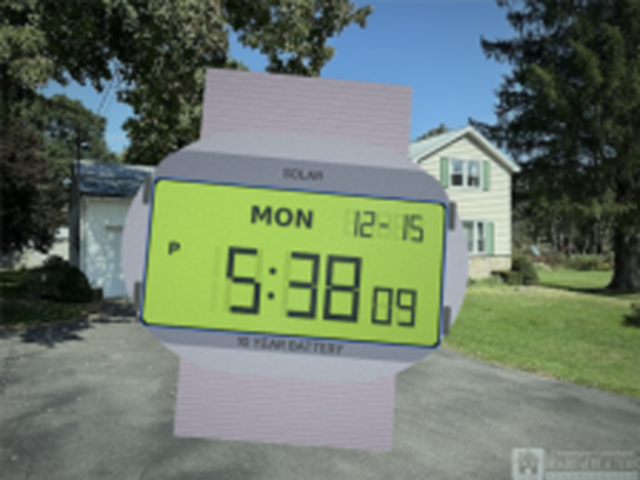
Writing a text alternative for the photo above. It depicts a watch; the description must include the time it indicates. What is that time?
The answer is 5:38:09
